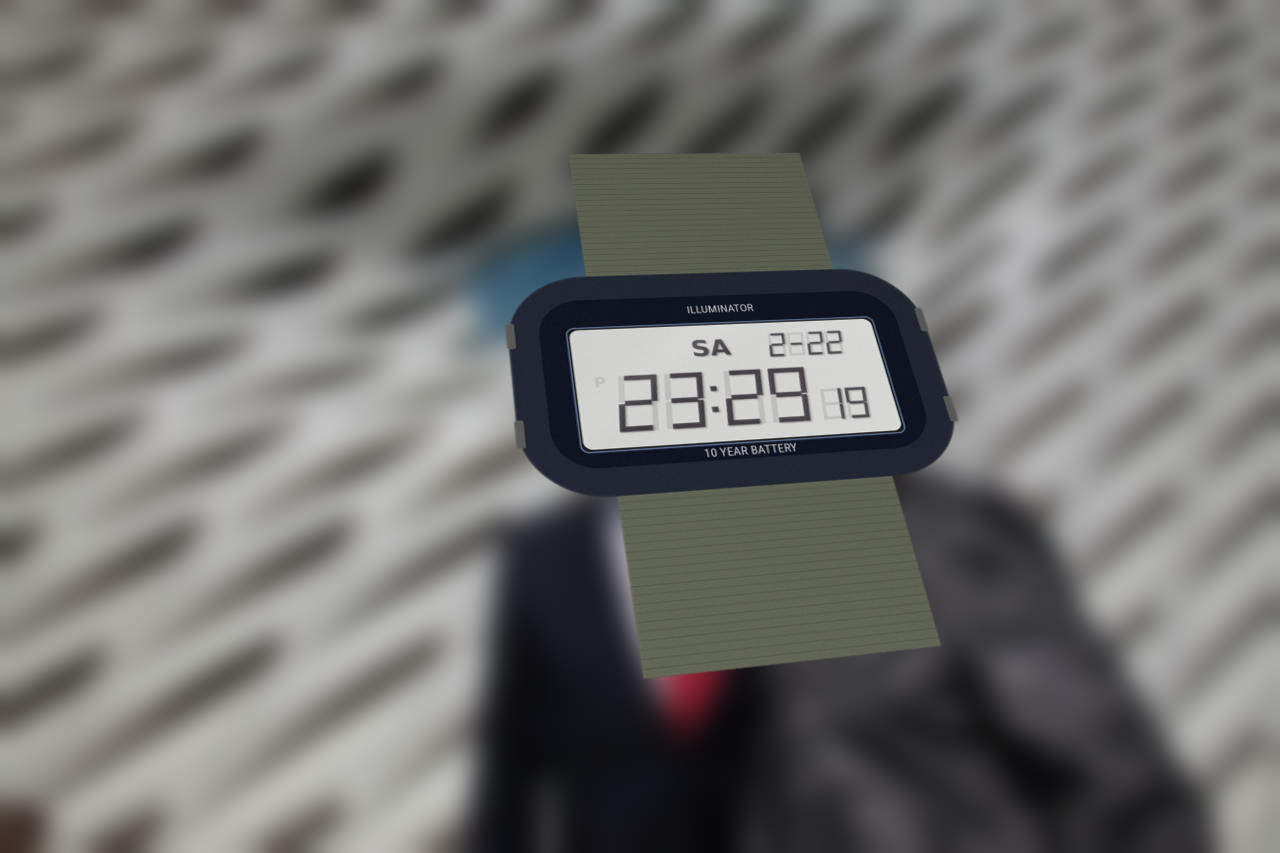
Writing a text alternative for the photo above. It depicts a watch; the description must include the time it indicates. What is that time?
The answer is 23:29:19
